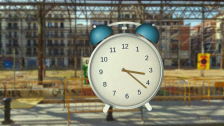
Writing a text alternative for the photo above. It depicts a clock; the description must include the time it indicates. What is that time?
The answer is 3:22
